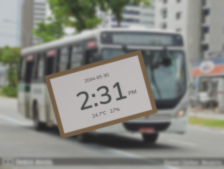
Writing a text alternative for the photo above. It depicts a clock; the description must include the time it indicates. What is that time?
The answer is 2:31
